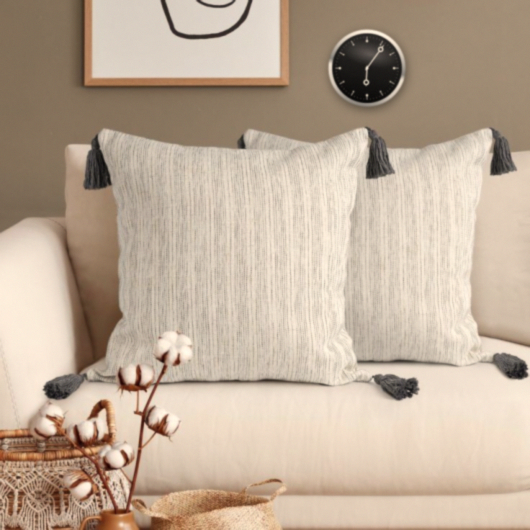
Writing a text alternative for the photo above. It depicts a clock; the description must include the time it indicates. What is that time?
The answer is 6:06
